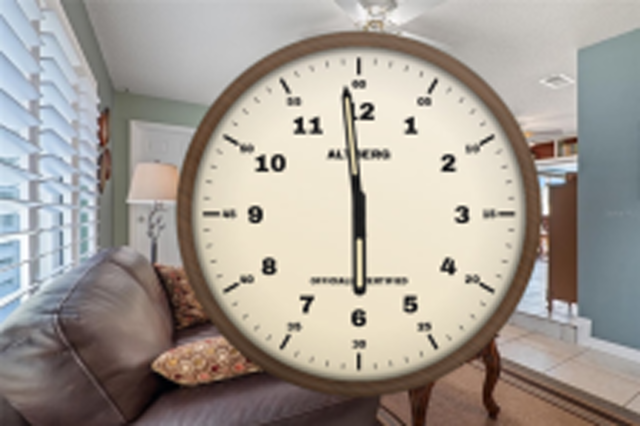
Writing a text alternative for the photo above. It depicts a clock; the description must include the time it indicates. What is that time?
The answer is 5:59
